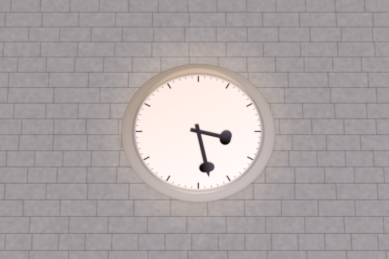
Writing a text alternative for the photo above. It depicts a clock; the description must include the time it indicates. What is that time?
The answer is 3:28
